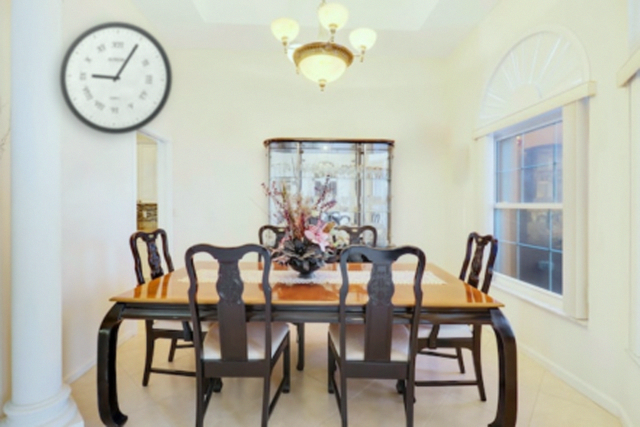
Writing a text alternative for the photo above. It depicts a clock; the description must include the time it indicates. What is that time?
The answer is 9:05
